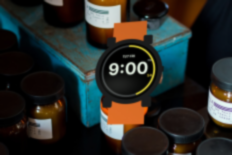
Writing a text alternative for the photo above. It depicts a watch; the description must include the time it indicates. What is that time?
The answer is 9:00
